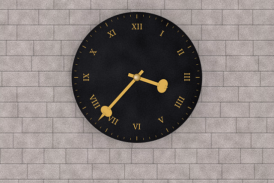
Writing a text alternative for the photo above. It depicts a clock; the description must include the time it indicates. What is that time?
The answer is 3:37
